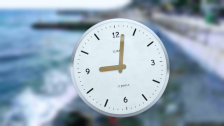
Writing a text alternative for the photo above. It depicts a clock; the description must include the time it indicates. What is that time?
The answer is 9:02
